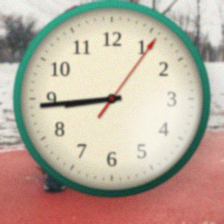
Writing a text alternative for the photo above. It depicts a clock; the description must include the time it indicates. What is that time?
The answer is 8:44:06
